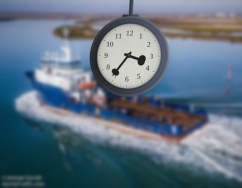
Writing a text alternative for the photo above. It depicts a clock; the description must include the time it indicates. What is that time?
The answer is 3:36
